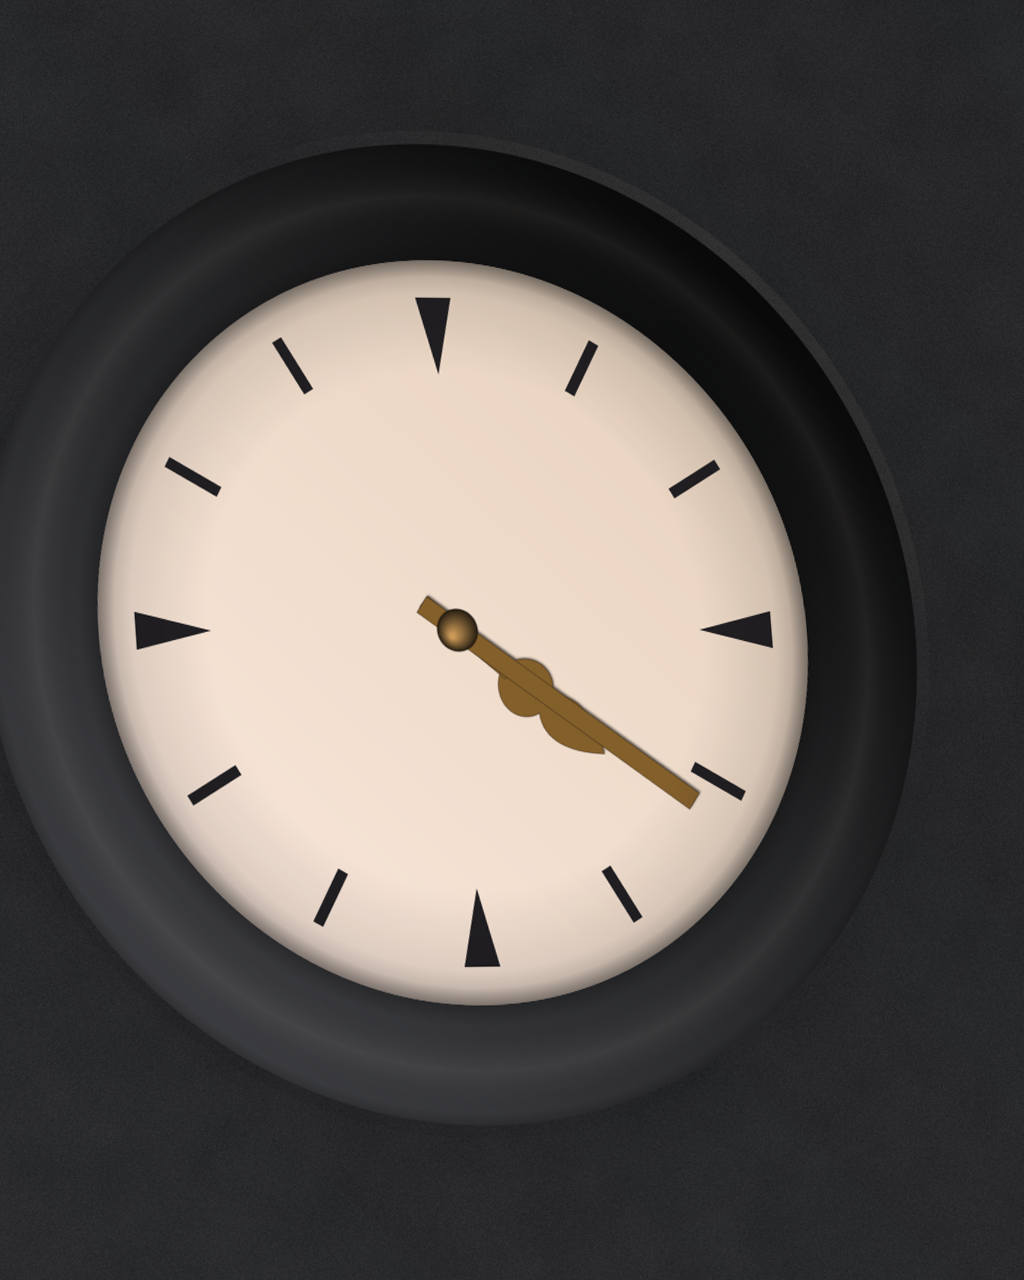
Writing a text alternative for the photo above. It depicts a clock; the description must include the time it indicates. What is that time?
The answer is 4:21
